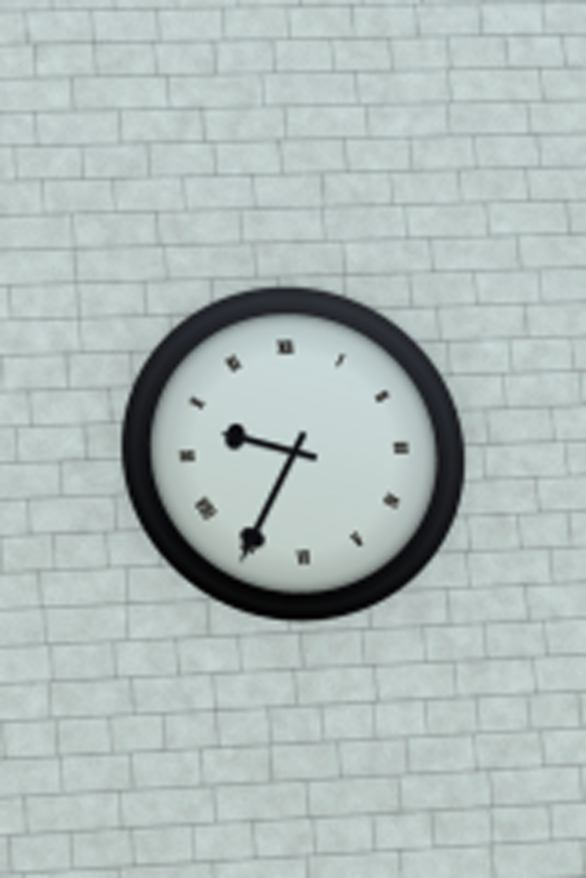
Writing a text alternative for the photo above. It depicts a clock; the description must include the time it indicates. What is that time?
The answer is 9:35
